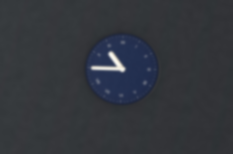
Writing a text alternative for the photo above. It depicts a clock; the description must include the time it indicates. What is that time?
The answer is 10:45
